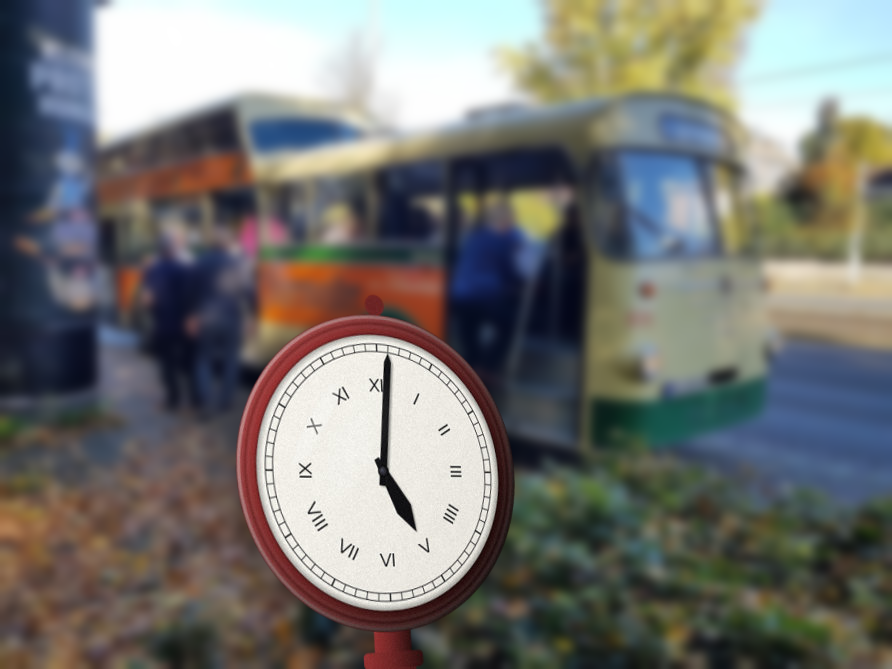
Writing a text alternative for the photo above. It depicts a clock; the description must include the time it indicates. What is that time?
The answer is 5:01
